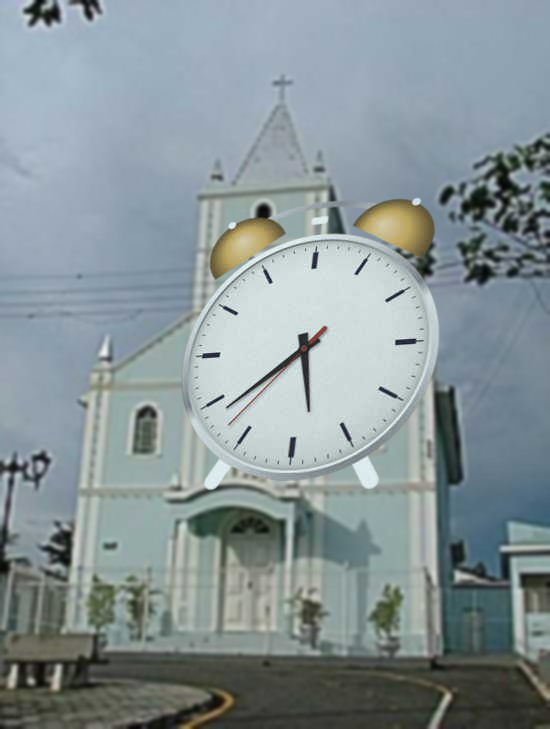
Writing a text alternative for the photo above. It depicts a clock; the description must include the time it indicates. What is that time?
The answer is 5:38:37
